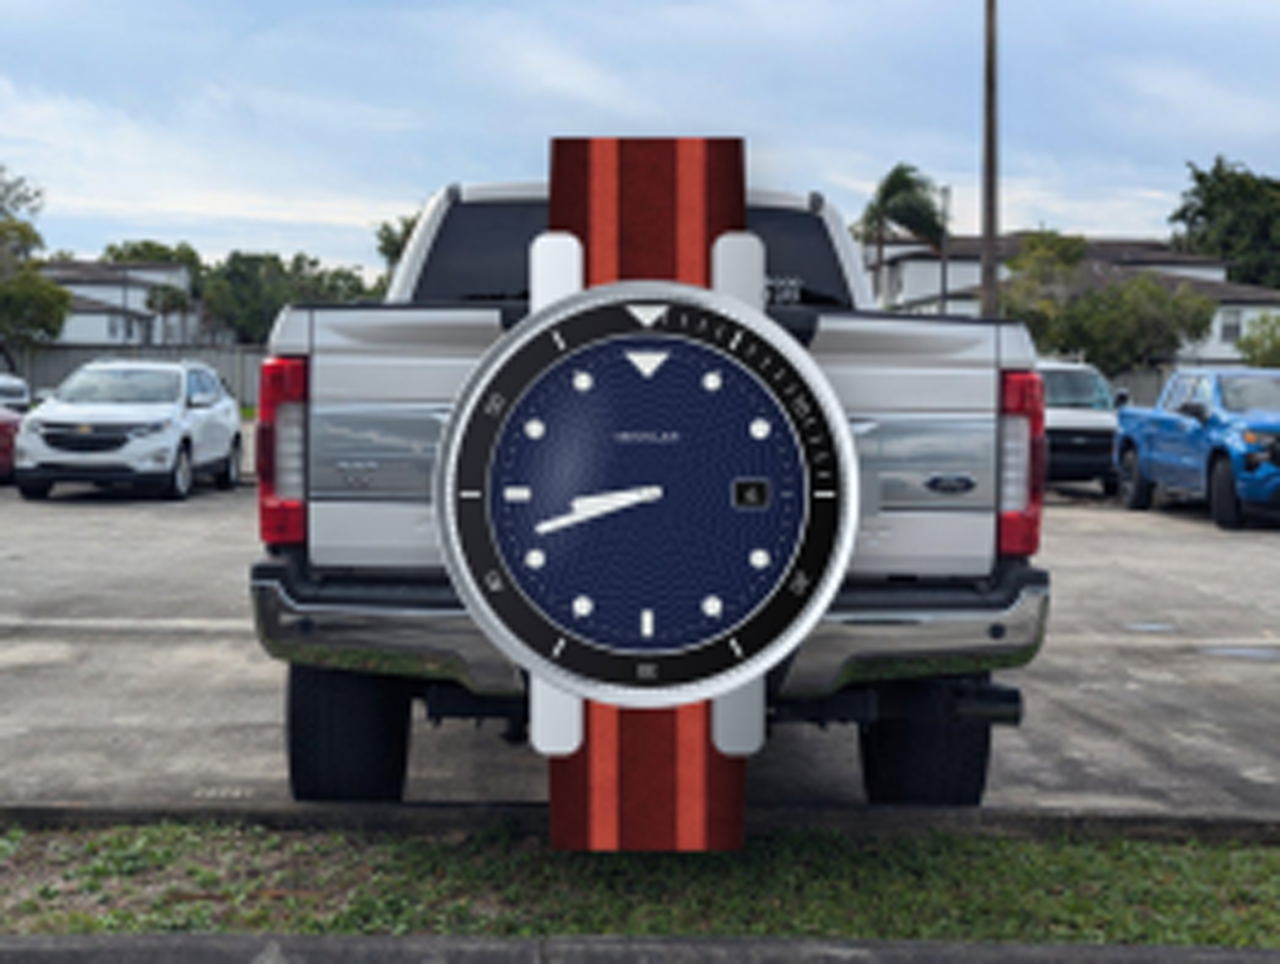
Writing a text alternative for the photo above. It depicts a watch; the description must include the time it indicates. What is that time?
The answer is 8:42
